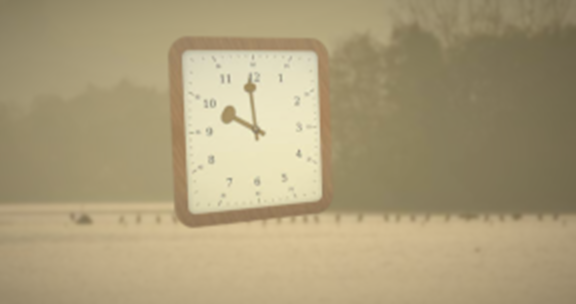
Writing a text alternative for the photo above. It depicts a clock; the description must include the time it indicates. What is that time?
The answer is 9:59
